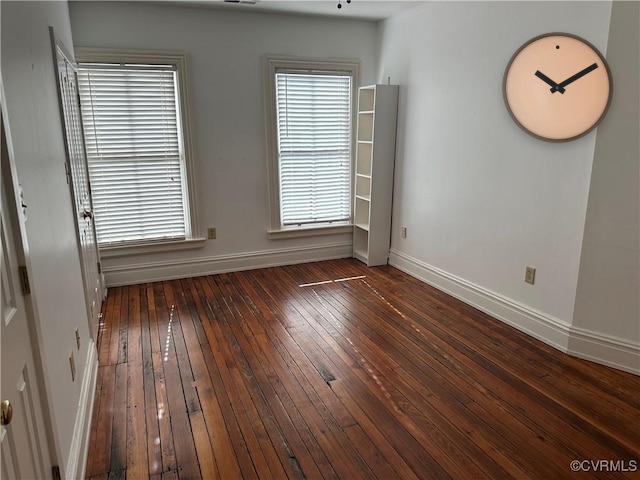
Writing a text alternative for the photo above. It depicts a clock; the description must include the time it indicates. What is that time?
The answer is 10:10
